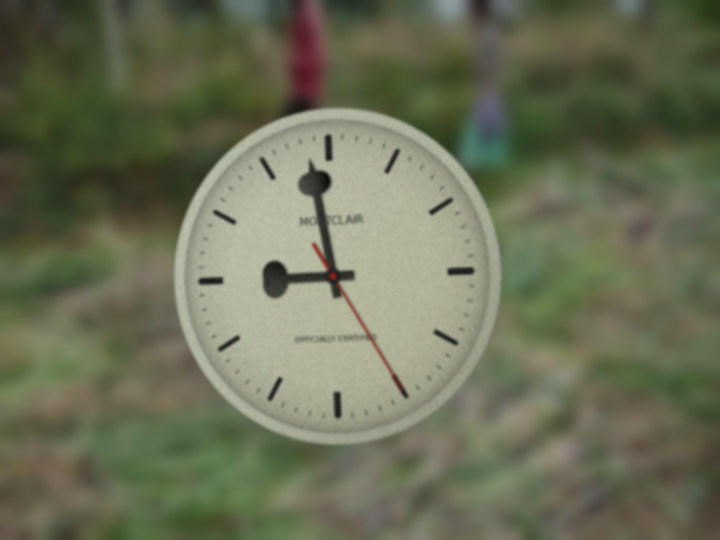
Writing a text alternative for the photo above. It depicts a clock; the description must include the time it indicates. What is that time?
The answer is 8:58:25
